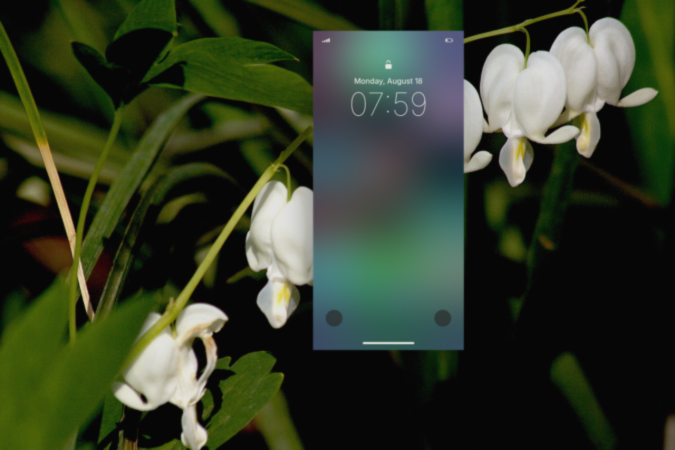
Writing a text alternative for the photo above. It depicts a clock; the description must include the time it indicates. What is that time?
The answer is 7:59
